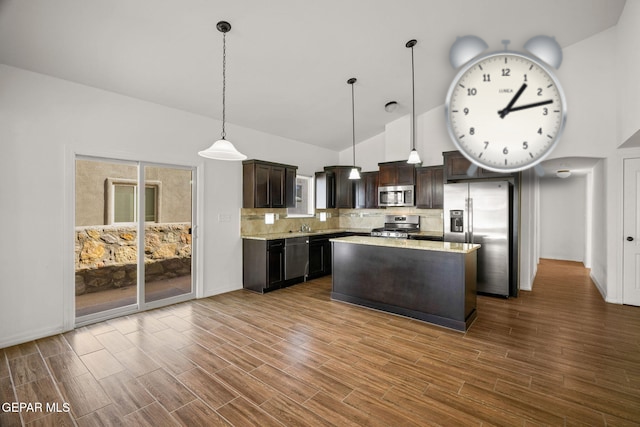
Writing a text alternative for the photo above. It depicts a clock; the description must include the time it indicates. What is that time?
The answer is 1:13
